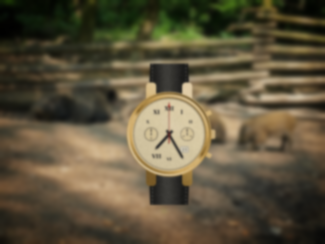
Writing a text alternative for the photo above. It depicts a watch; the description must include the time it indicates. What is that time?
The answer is 7:25
